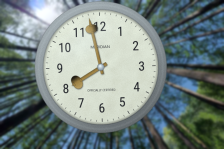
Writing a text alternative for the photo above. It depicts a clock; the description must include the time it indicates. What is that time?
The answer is 7:58
